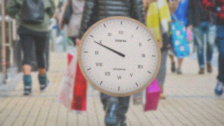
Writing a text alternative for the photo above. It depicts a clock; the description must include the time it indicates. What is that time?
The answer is 9:49
